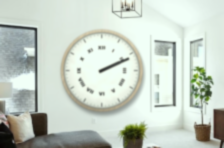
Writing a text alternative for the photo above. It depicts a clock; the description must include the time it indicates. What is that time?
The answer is 2:11
